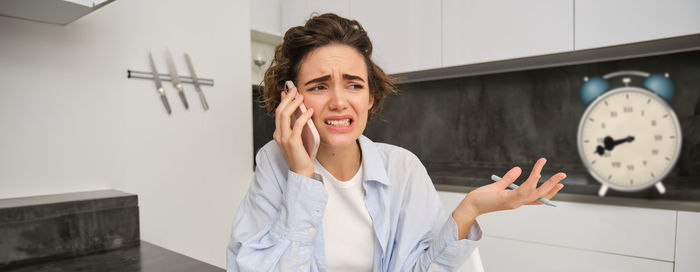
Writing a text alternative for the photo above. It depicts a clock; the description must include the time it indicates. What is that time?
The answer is 8:42
